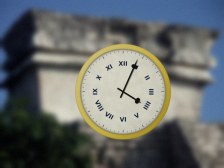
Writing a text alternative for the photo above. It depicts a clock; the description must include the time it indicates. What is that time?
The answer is 4:04
